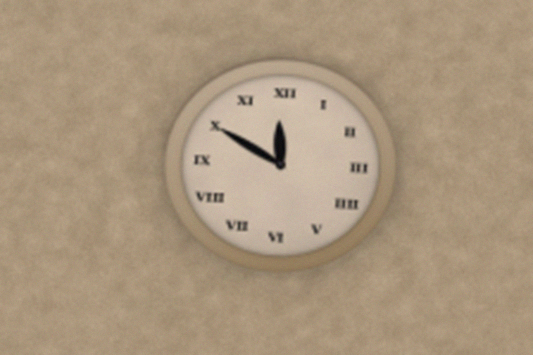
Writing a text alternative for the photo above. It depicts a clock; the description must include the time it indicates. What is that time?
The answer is 11:50
